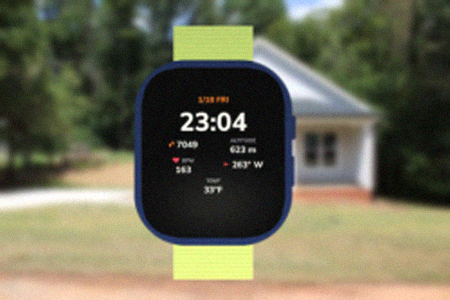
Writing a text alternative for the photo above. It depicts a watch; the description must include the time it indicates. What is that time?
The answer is 23:04
